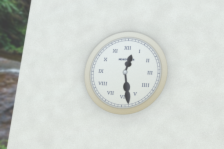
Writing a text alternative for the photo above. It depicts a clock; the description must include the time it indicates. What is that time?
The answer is 12:28
